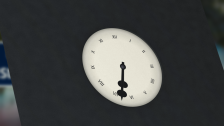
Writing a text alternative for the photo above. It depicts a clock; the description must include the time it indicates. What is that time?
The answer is 6:33
